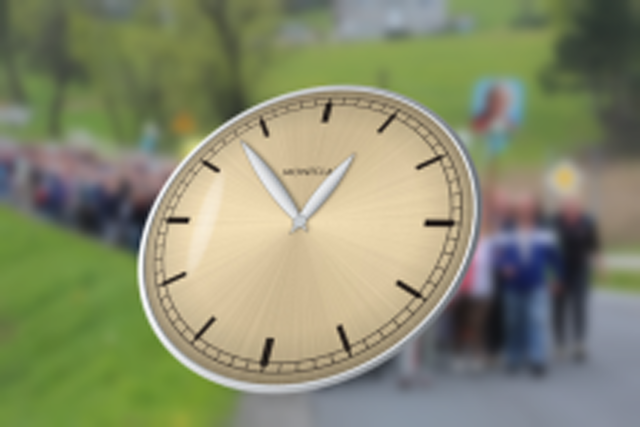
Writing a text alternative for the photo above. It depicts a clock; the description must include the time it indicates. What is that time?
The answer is 12:53
